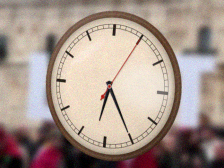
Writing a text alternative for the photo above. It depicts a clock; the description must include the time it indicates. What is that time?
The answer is 6:25:05
